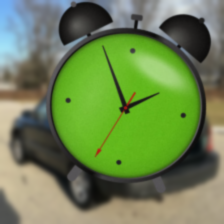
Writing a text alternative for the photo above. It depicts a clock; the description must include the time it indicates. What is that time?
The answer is 1:55:34
